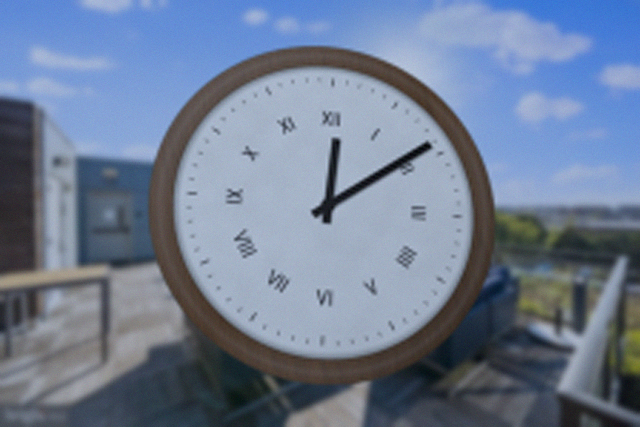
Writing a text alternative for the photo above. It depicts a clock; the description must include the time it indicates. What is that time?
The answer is 12:09
